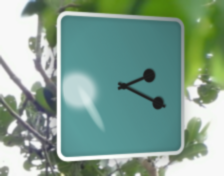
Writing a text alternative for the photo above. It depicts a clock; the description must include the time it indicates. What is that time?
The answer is 2:19
